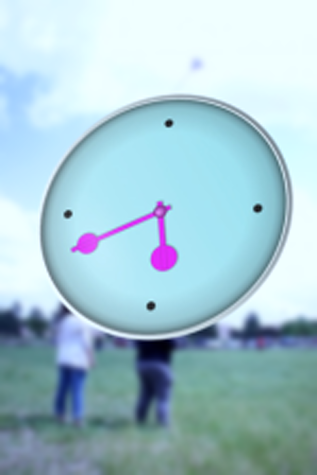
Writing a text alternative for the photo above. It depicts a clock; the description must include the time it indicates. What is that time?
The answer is 5:41
